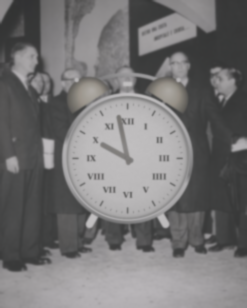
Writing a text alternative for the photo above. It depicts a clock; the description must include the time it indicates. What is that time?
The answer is 9:58
